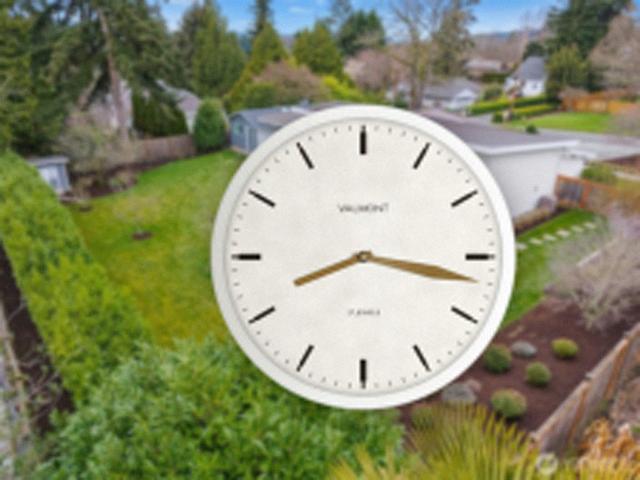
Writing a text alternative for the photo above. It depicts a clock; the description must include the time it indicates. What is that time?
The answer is 8:17
